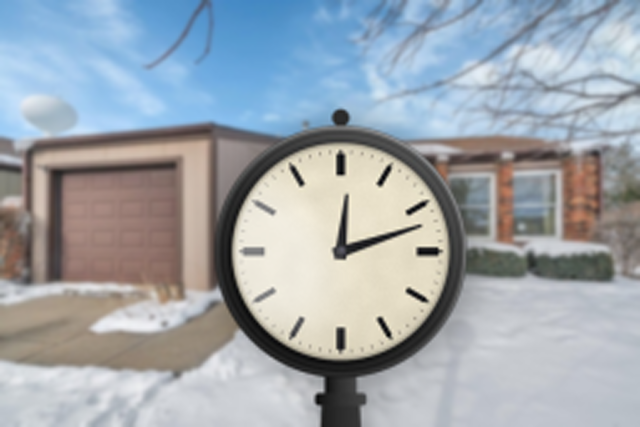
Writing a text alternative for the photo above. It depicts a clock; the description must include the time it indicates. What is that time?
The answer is 12:12
